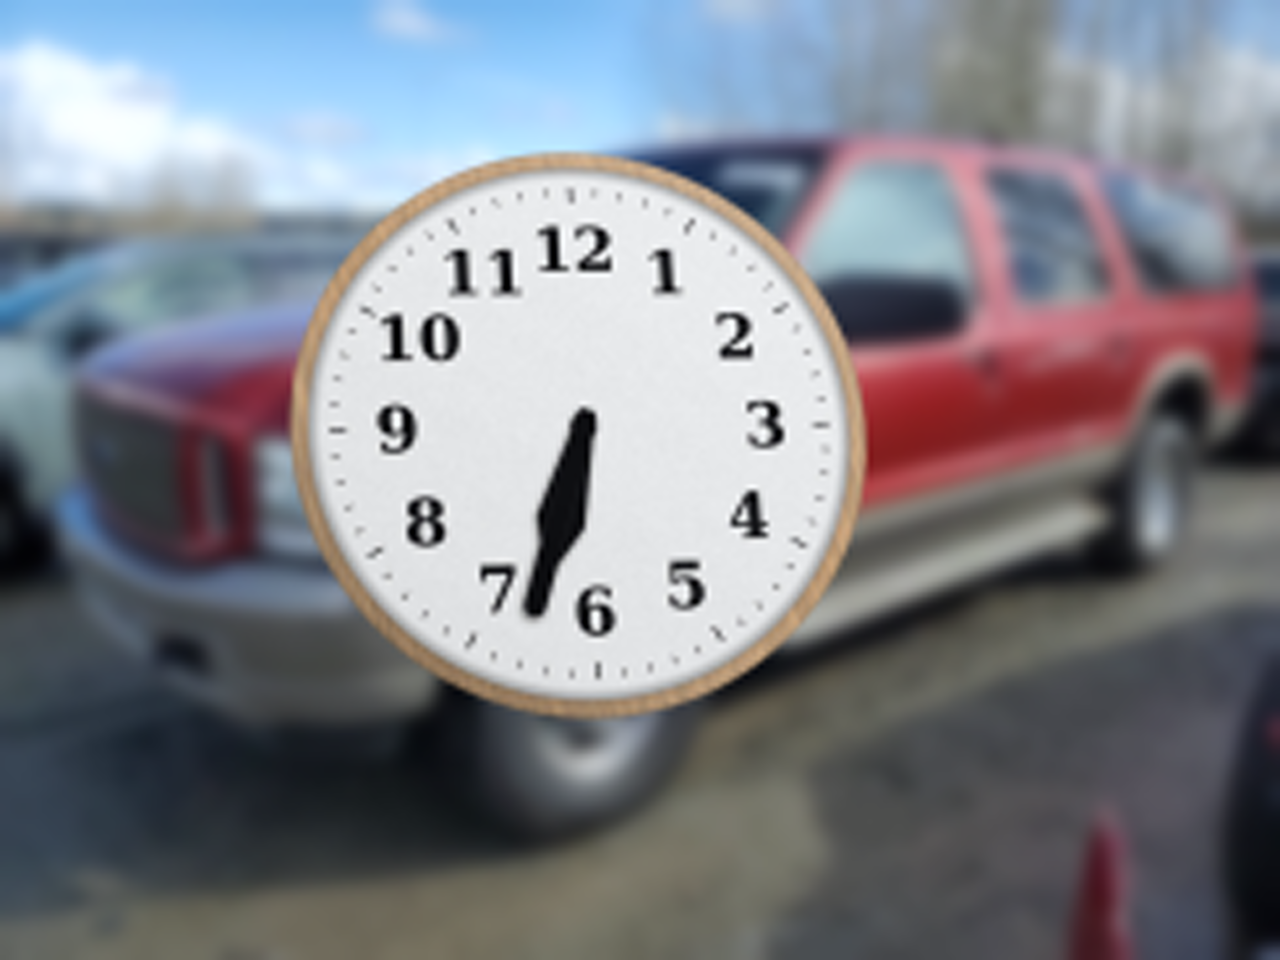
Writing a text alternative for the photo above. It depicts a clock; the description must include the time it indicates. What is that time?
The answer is 6:33
